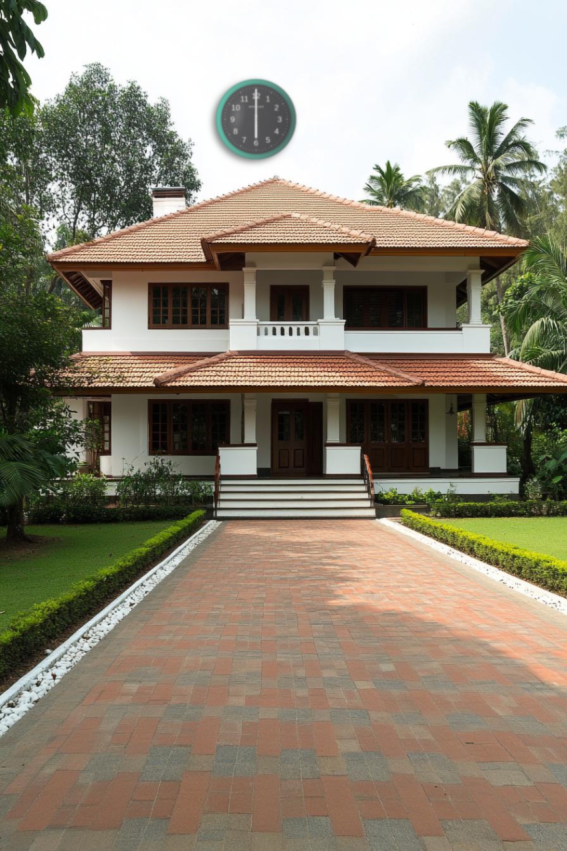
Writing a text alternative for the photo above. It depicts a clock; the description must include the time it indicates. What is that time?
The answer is 6:00
